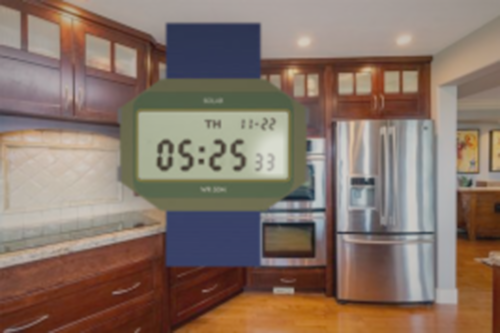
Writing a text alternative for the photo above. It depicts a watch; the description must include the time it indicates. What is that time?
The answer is 5:25:33
